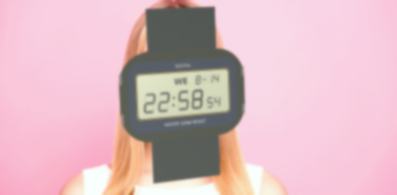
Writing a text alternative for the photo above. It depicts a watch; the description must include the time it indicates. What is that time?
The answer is 22:58
